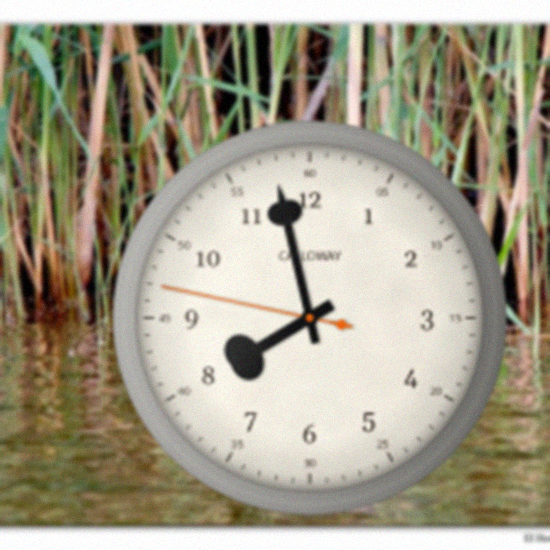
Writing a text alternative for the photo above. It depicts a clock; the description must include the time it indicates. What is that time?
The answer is 7:57:47
